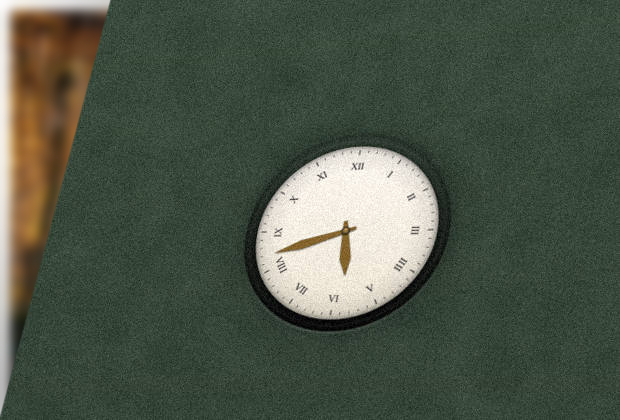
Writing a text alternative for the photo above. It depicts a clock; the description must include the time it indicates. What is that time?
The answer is 5:42
